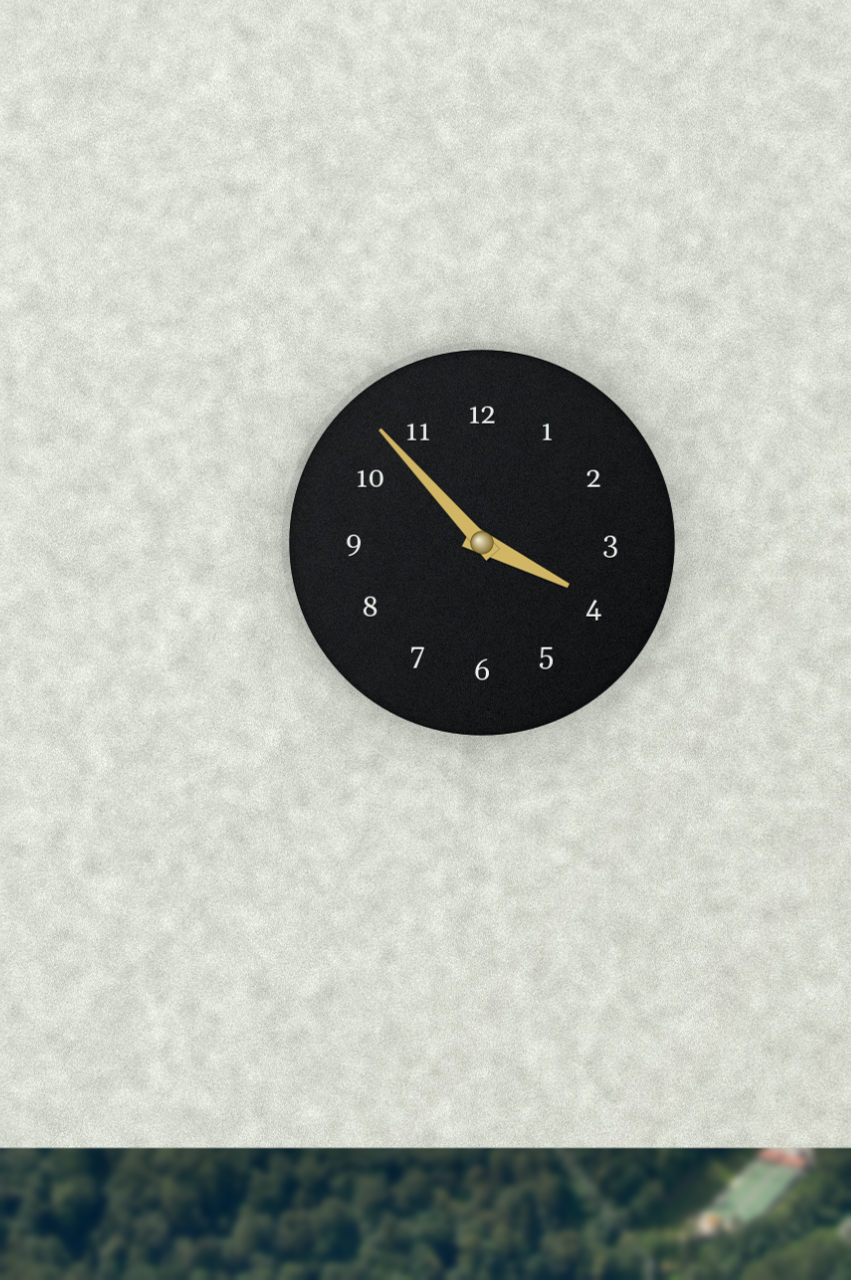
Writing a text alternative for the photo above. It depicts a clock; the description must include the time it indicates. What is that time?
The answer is 3:53
